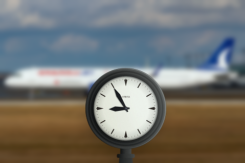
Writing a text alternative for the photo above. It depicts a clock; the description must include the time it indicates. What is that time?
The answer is 8:55
